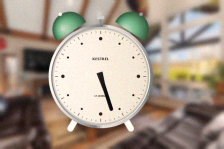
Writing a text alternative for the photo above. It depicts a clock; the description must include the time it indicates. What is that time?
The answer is 5:27
